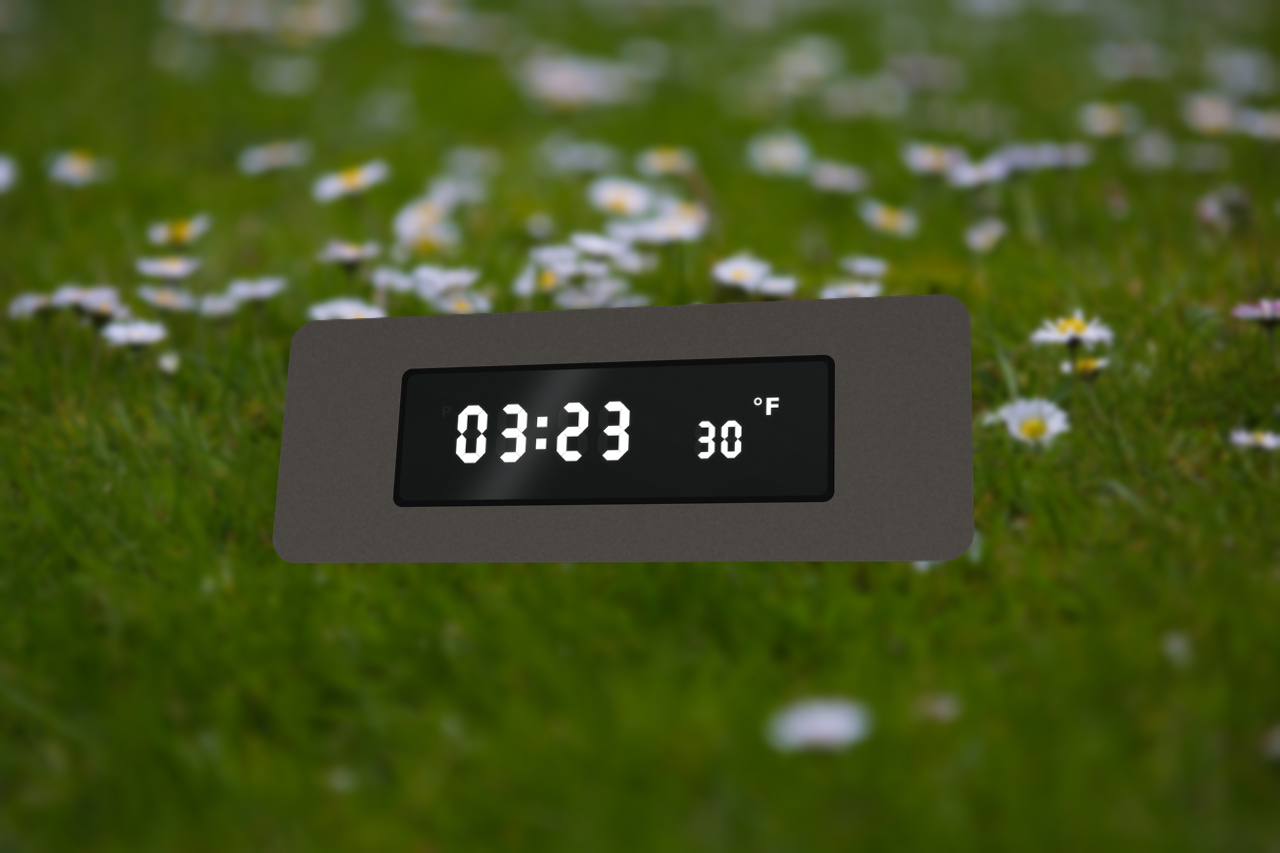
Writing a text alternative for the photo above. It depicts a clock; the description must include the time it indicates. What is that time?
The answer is 3:23
